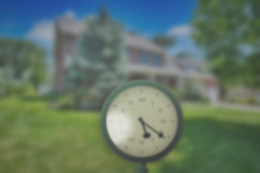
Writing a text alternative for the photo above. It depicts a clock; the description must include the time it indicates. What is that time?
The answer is 5:21
